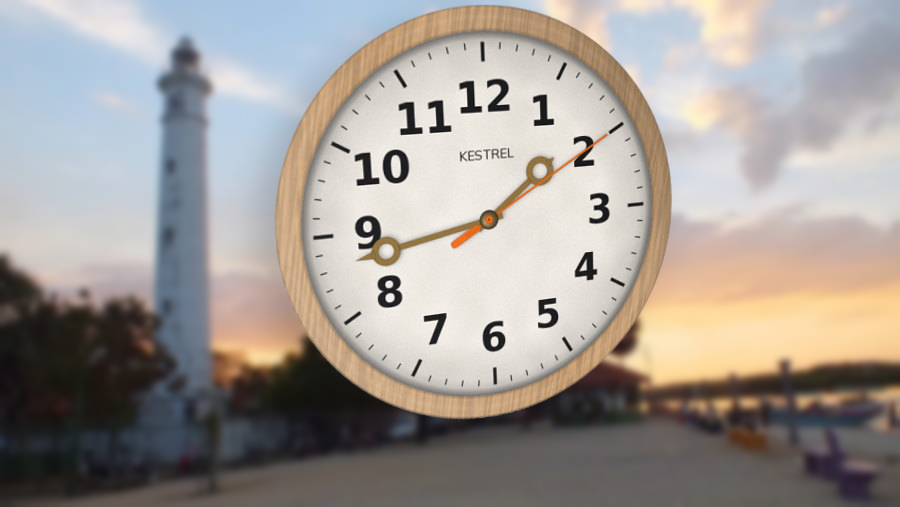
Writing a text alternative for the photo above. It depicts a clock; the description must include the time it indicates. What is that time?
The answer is 1:43:10
